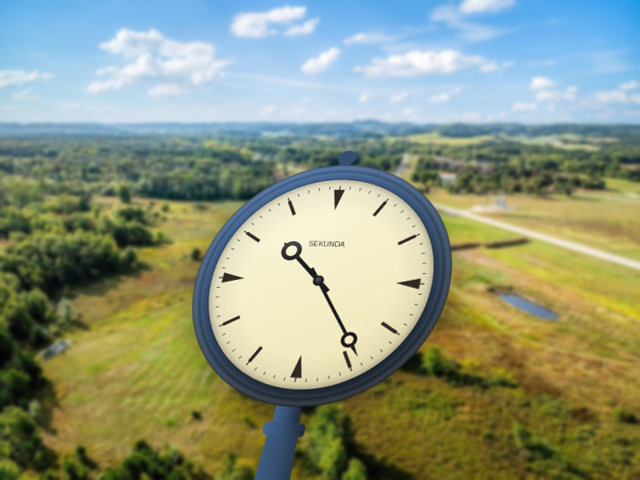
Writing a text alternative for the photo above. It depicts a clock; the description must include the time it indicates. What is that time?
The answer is 10:24
